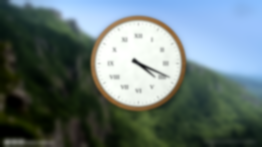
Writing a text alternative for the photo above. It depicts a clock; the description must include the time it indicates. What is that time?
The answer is 4:19
